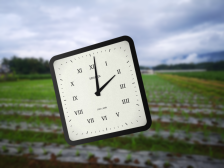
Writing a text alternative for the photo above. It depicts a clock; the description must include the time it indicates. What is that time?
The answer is 2:01
